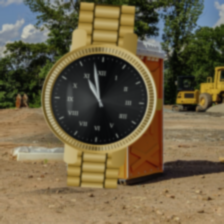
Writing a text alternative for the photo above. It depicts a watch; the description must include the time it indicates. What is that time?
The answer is 10:58
